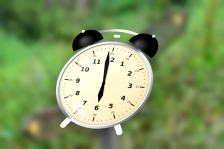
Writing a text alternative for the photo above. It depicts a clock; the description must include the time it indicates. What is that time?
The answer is 5:59
